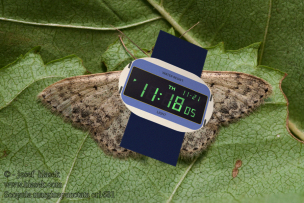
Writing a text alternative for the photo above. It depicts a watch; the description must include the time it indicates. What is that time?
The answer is 11:18:05
